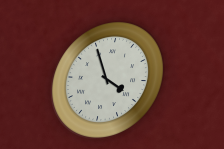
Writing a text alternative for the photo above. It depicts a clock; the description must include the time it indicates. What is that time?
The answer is 3:55
